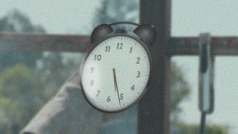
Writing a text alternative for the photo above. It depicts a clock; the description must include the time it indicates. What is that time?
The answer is 5:26
